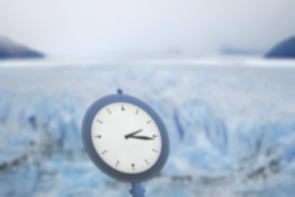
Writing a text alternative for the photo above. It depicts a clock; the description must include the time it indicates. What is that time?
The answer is 2:16
